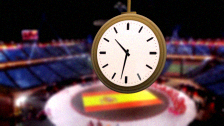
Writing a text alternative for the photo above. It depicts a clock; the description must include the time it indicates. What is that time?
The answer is 10:32
